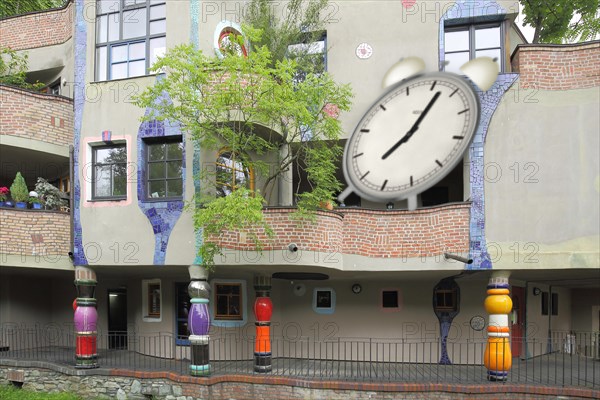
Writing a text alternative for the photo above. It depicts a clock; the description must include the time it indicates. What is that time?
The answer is 7:02
